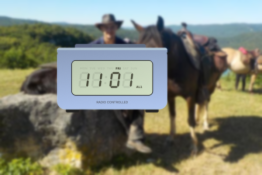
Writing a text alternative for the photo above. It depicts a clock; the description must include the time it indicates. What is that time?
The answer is 11:01
